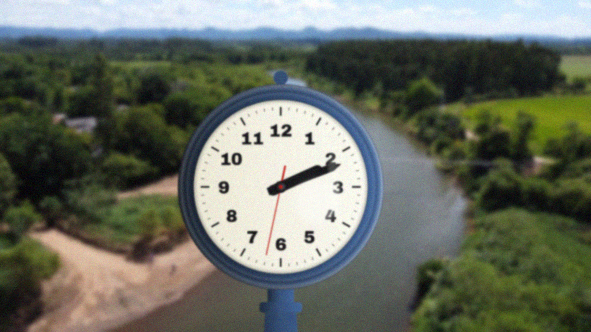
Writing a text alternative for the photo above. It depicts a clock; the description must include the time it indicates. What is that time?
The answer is 2:11:32
